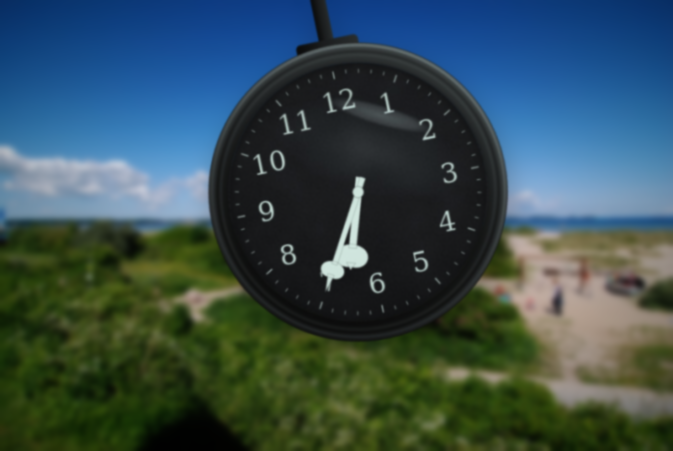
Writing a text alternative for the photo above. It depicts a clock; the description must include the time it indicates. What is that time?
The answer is 6:35
